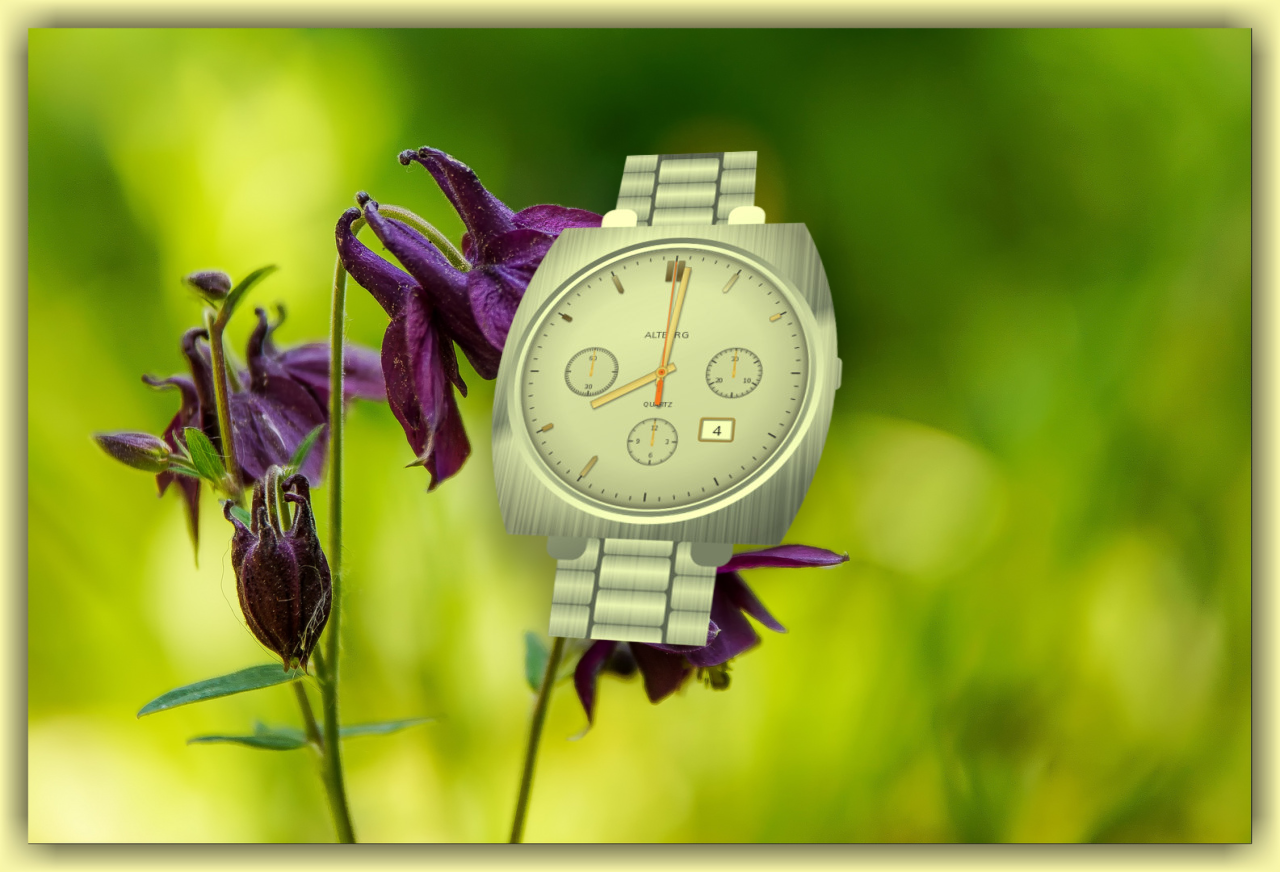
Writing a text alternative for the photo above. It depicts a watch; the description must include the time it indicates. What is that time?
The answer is 8:01
